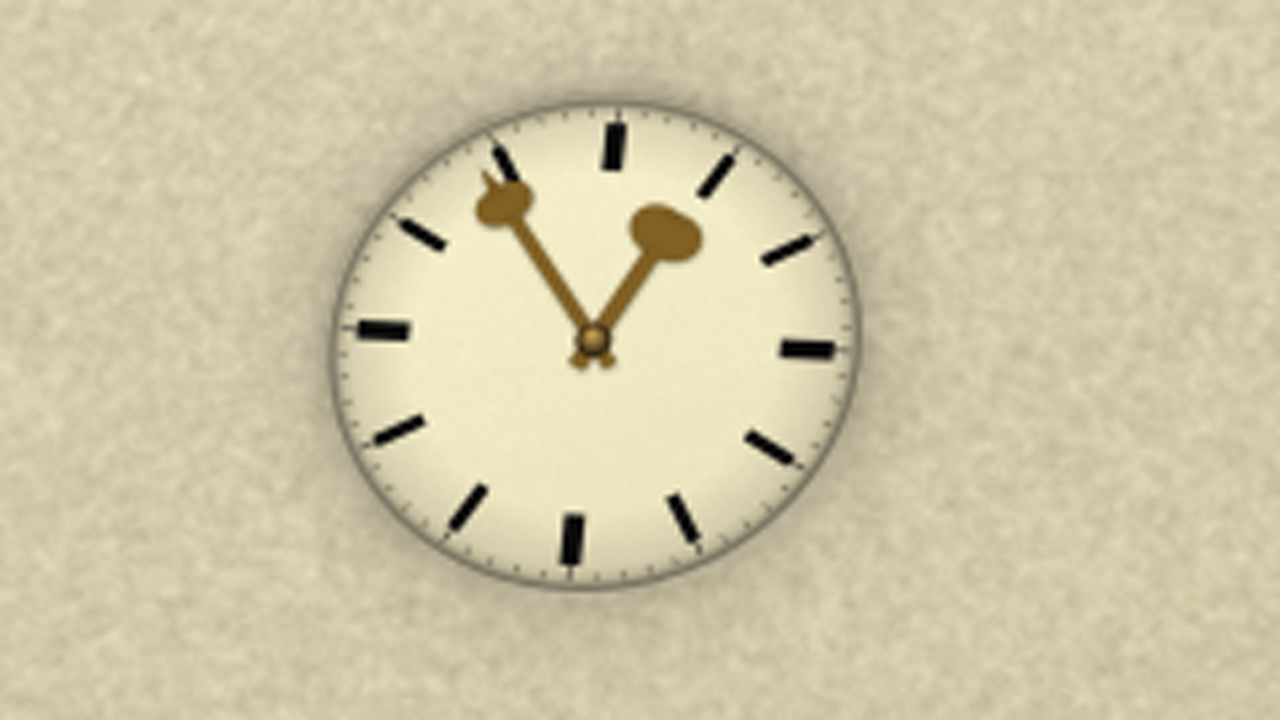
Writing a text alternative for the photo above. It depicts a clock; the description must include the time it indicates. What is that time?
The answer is 12:54
